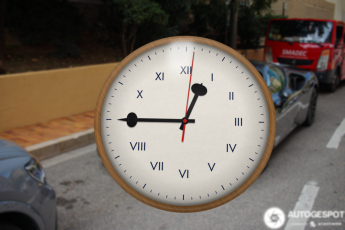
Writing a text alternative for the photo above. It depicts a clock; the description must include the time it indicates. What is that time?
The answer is 12:45:01
